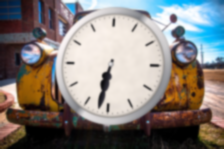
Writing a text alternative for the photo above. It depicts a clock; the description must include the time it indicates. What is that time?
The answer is 6:32
